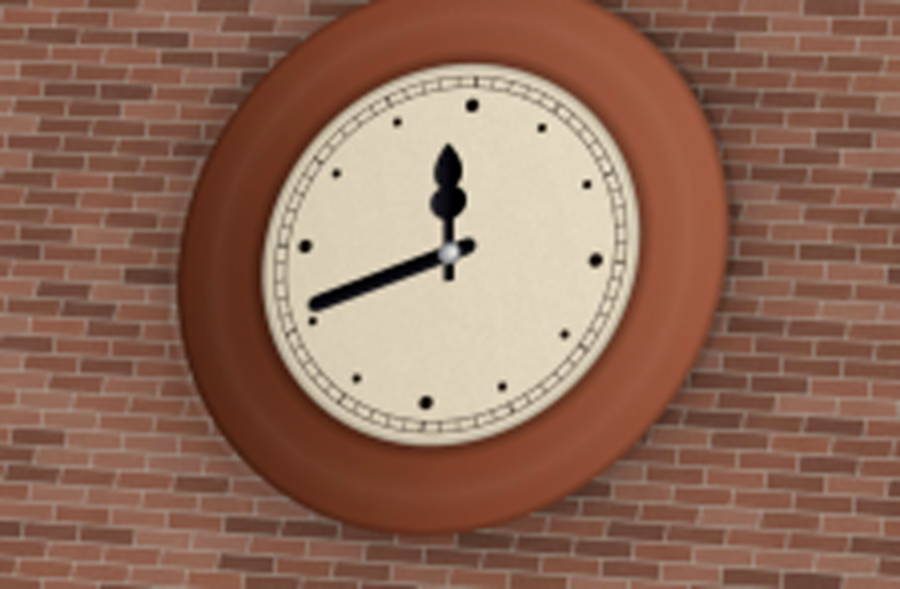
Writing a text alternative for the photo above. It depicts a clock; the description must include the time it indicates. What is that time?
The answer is 11:41
